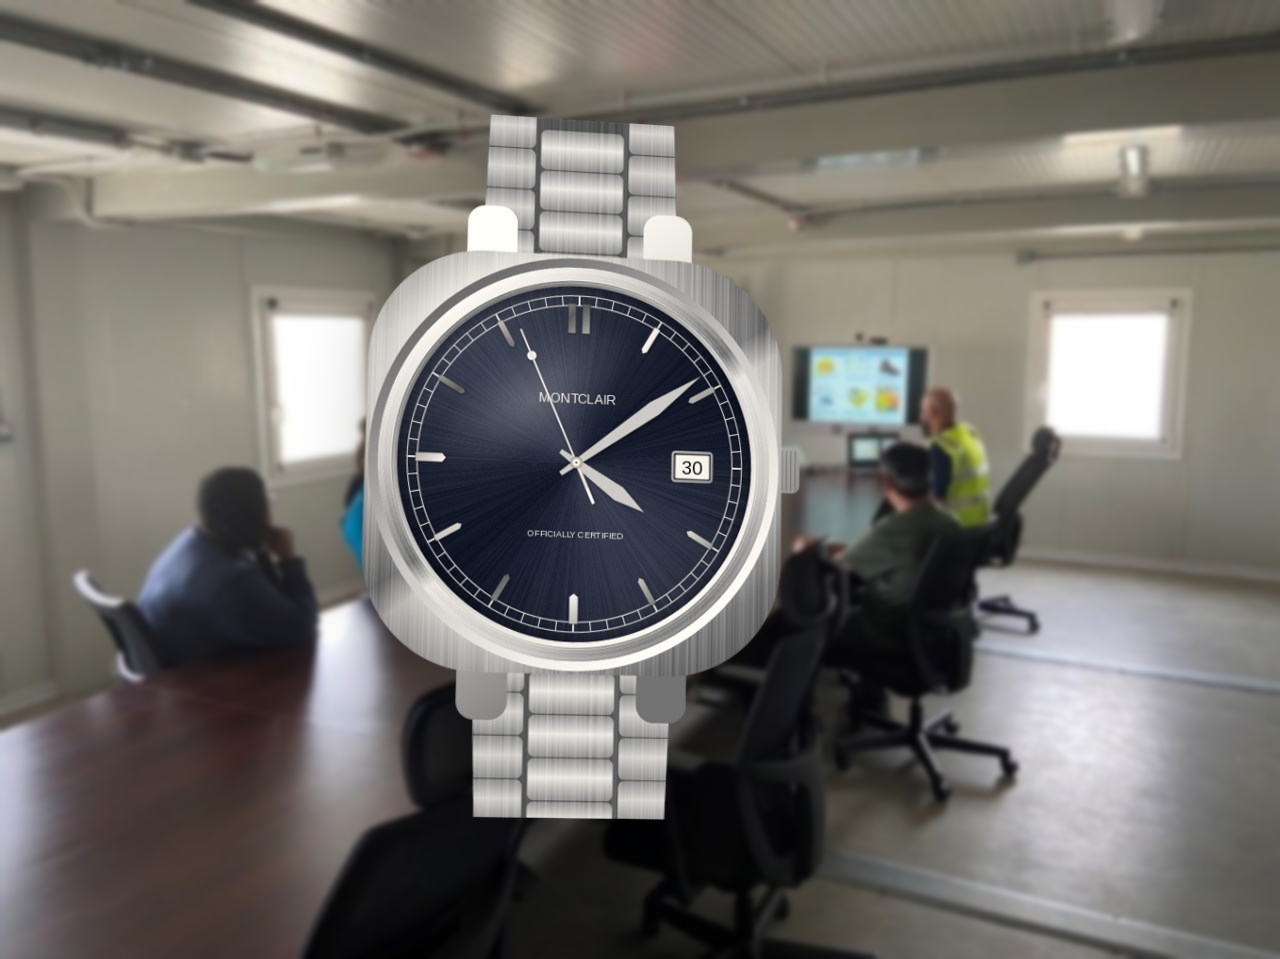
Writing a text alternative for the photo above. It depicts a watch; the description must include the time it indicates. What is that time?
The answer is 4:08:56
